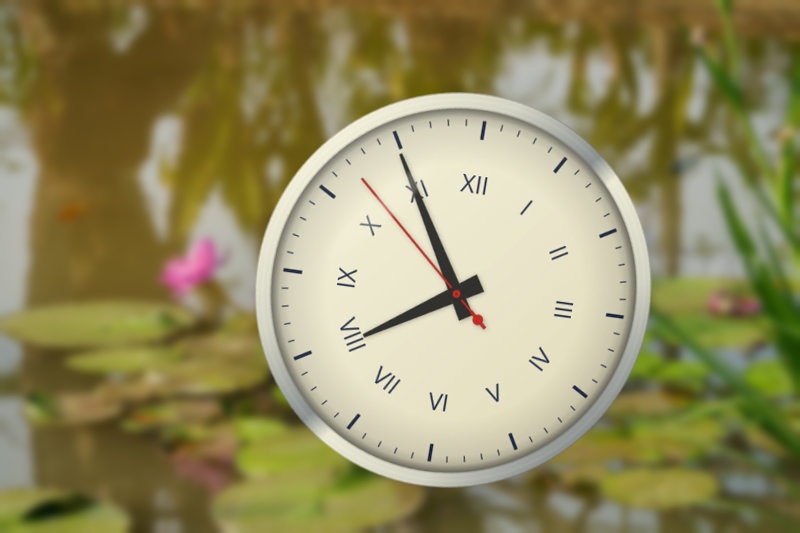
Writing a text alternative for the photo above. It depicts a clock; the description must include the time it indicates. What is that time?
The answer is 7:54:52
